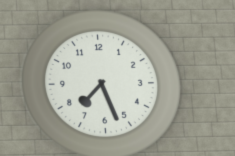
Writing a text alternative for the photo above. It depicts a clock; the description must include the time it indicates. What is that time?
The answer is 7:27
